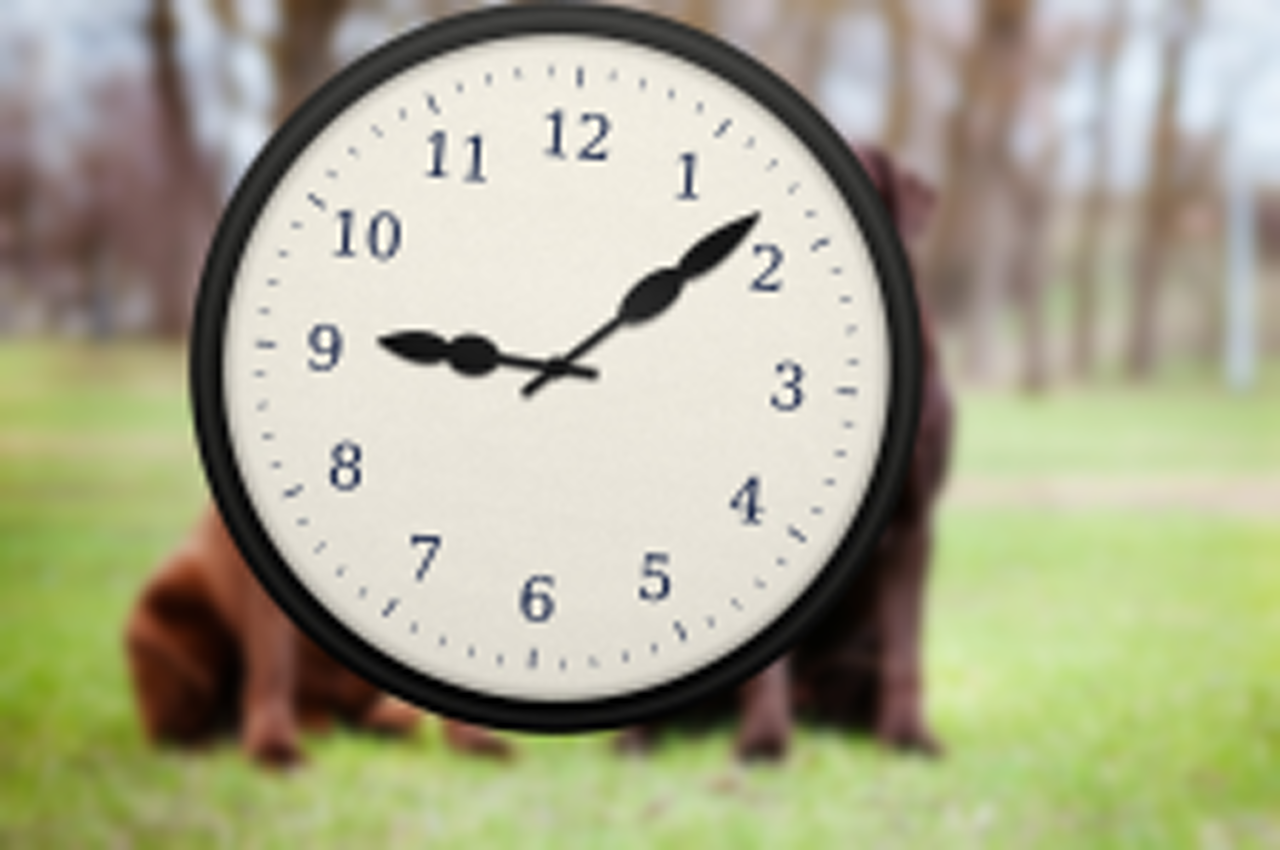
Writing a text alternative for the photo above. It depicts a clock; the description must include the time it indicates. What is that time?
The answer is 9:08
